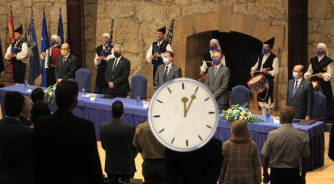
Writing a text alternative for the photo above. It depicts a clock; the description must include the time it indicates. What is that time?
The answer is 12:05
